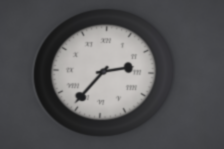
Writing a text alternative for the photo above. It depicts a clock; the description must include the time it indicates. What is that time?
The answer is 2:36
